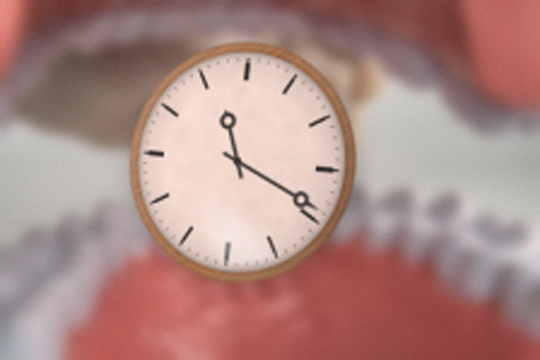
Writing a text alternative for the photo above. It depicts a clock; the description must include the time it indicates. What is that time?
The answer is 11:19
